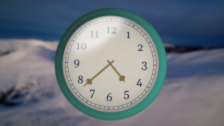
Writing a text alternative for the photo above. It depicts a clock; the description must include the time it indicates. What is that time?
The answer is 4:38
